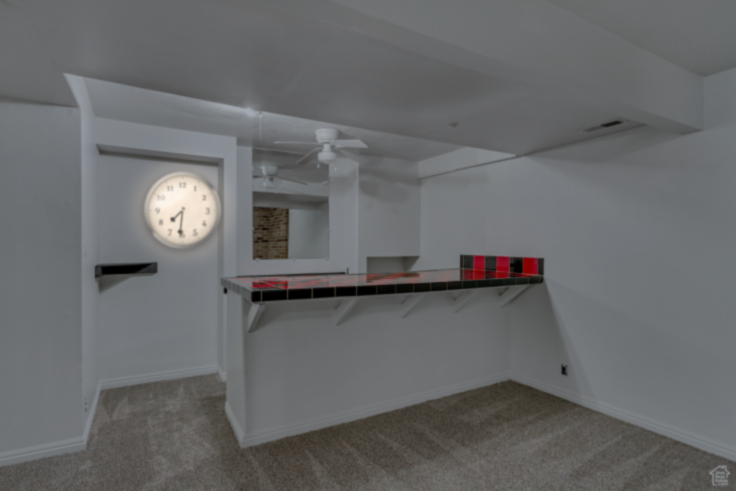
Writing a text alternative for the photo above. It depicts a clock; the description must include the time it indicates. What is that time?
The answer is 7:31
